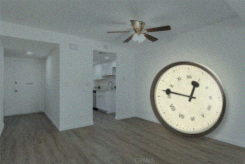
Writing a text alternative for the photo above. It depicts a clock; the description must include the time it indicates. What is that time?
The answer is 12:47
